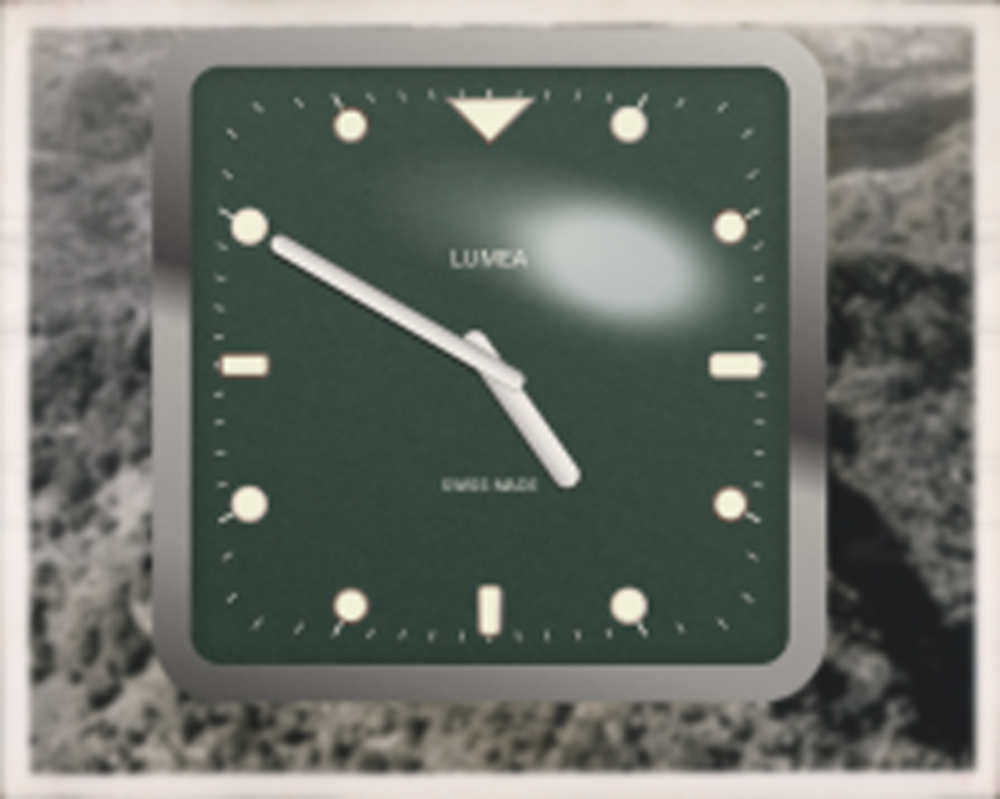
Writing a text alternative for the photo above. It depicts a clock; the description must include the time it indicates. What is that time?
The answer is 4:50
